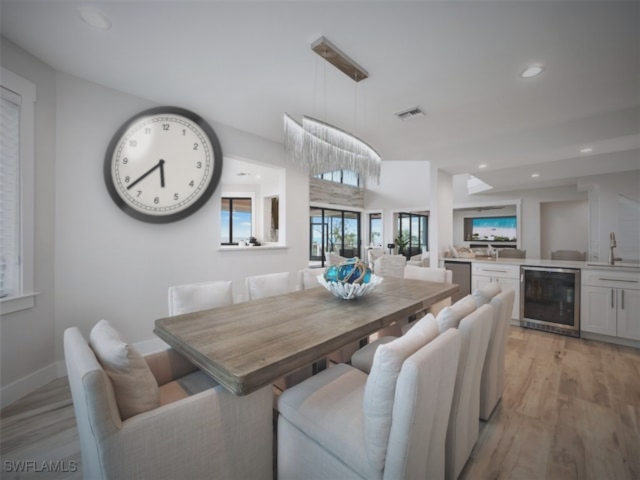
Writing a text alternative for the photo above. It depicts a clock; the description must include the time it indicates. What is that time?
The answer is 5:38
